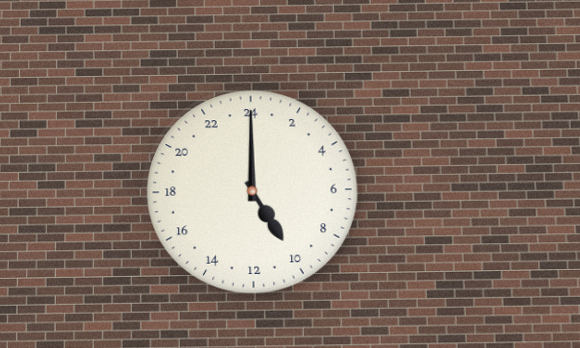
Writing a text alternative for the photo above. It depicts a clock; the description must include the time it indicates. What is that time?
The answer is 10:00
